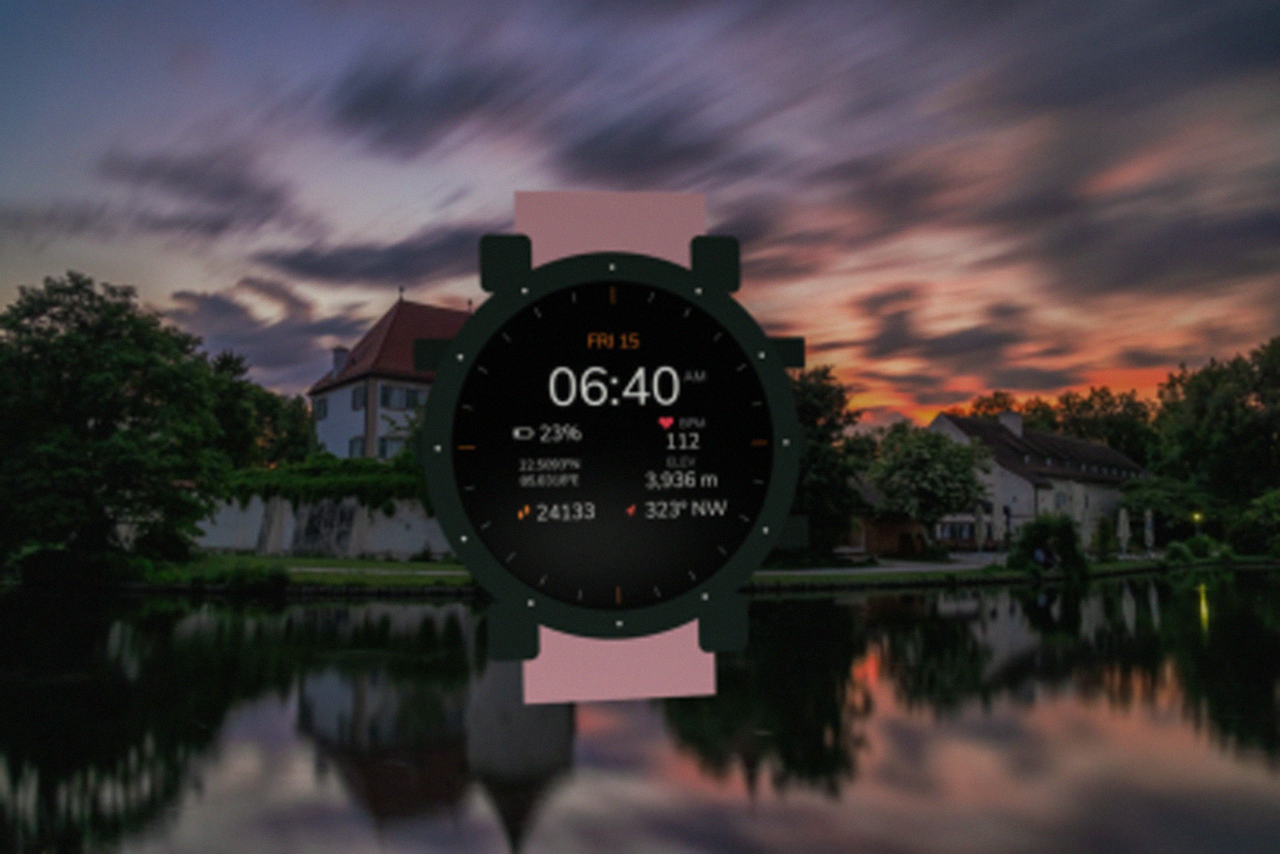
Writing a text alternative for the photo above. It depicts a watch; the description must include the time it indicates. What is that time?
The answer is 6:40
